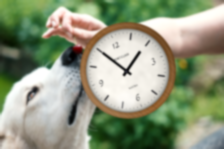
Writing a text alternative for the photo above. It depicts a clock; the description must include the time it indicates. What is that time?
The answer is 1:55
